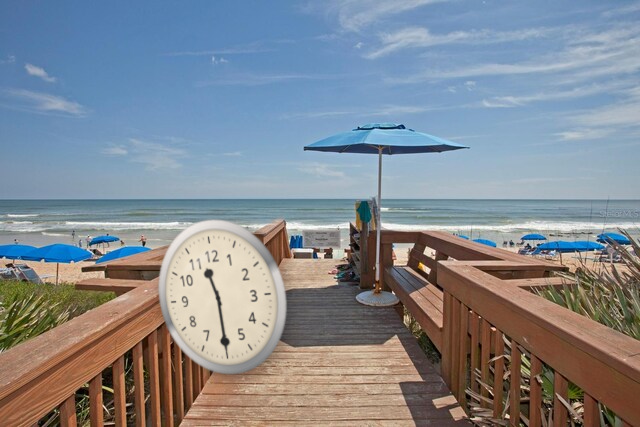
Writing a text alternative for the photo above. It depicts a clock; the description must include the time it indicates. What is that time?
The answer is 11:30
